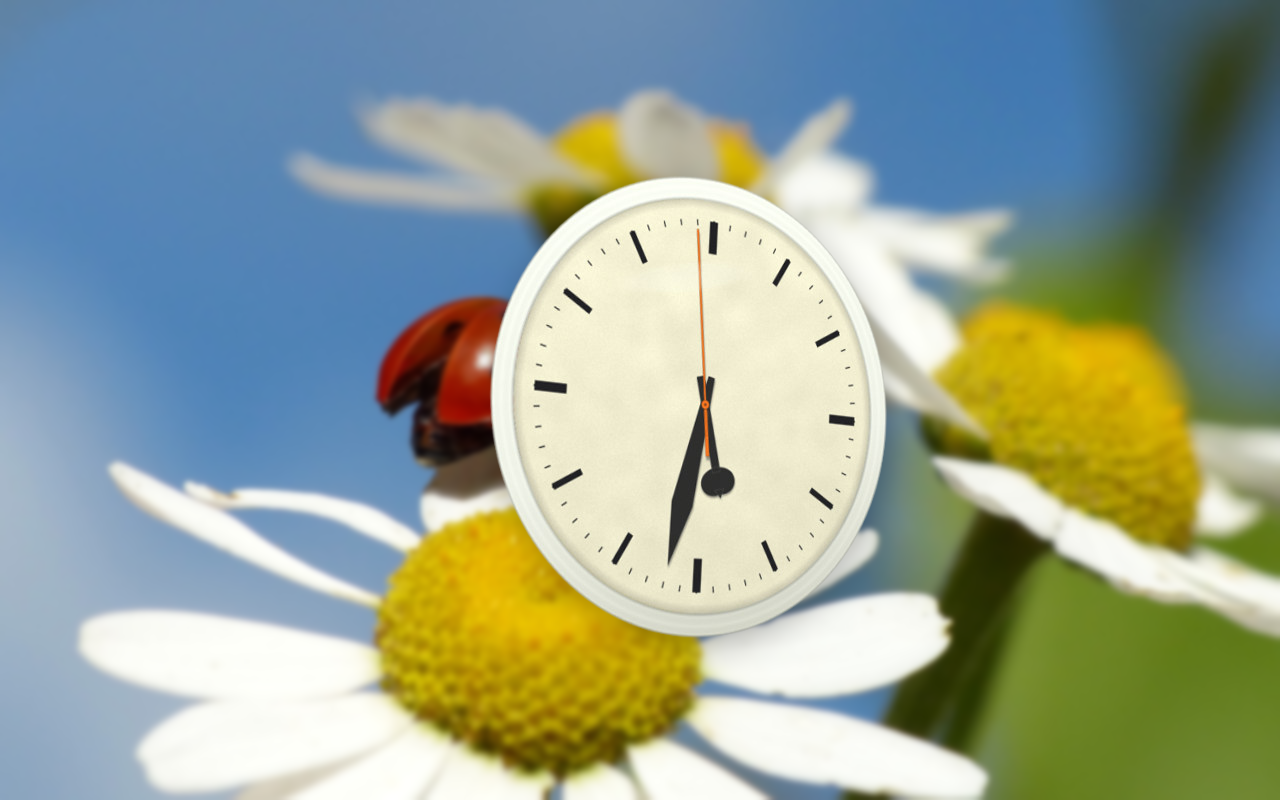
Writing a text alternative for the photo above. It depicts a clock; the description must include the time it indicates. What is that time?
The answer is 5:31:59
